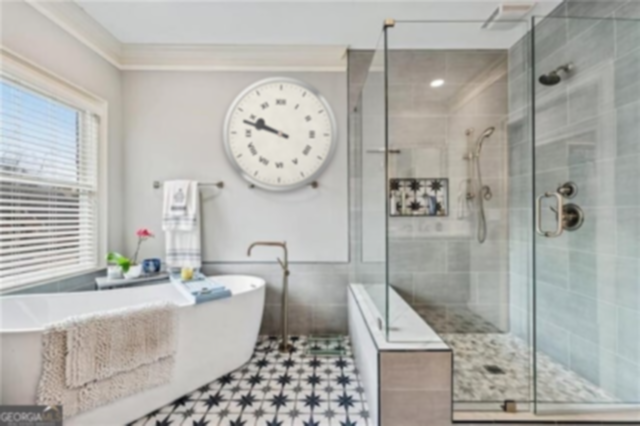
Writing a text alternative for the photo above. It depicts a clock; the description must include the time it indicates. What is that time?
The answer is 9:48
